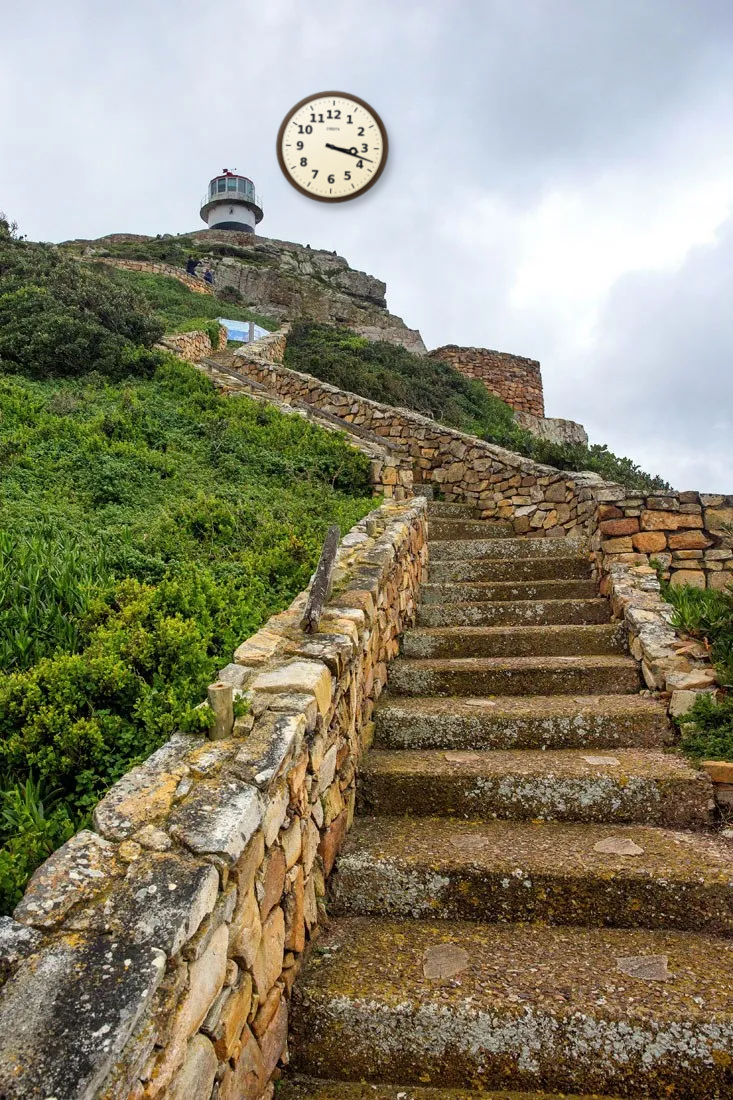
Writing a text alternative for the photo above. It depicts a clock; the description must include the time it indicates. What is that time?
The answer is 3:18
